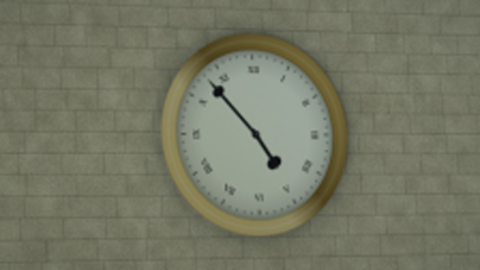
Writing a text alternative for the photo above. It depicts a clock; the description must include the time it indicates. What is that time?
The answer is 4:53
